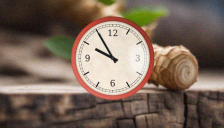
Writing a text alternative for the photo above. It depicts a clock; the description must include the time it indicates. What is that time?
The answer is 9:55
